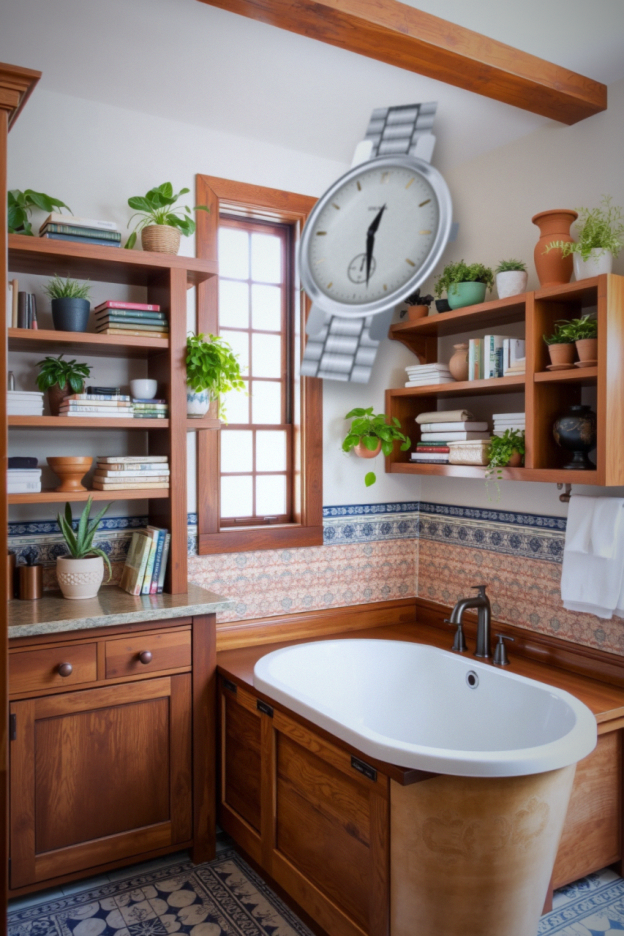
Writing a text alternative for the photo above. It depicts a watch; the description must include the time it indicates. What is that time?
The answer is 12:28
